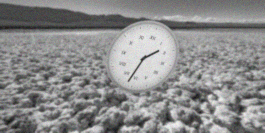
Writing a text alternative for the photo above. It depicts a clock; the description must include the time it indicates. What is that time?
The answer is 1:32
